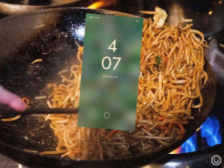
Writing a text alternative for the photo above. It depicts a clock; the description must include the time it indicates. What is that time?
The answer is 4:07
